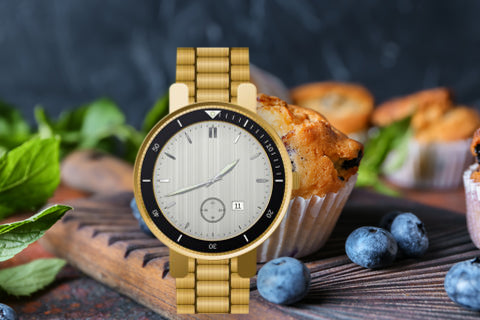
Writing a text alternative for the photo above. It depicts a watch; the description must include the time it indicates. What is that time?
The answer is 1:42
